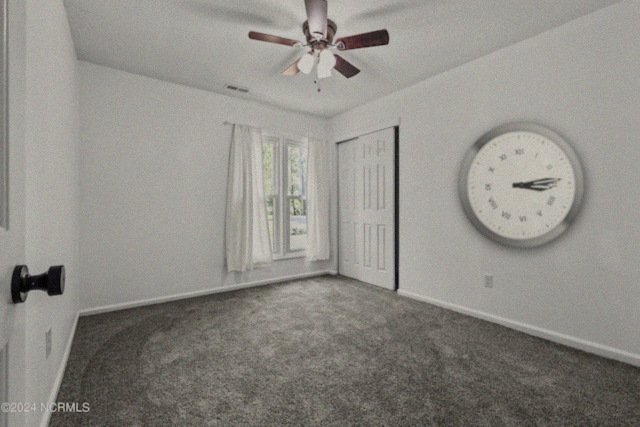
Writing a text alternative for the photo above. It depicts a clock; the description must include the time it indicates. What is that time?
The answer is 3:14
